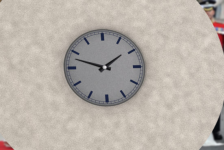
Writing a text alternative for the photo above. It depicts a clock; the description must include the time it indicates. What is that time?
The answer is 1:48
